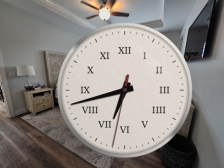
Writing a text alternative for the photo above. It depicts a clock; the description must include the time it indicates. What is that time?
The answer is 6:42:32
